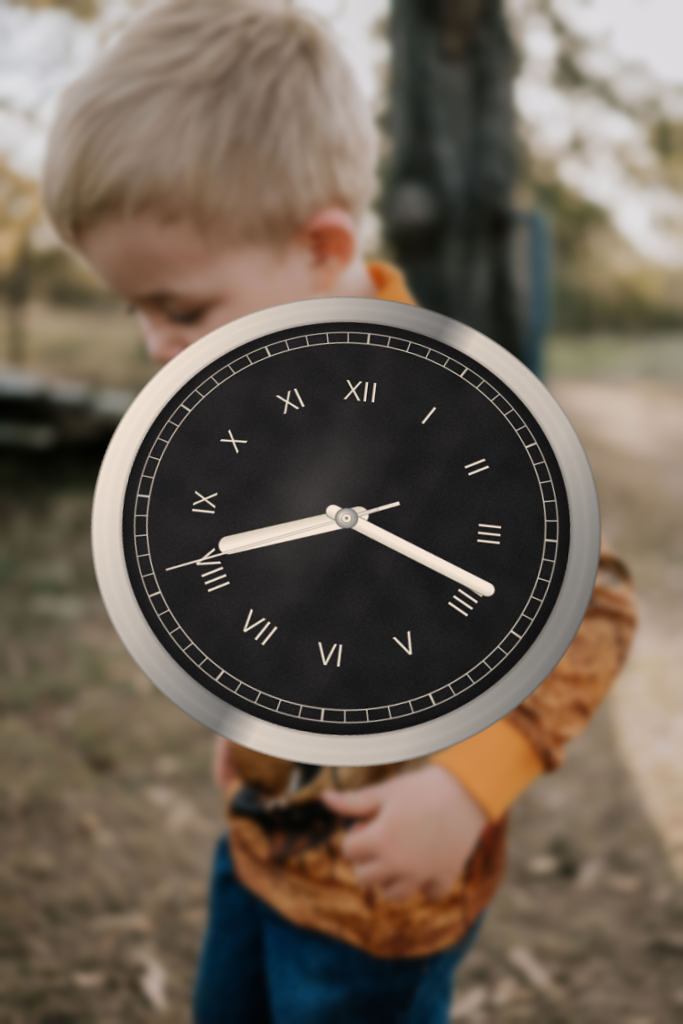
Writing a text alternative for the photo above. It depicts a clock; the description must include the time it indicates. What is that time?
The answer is 8:18:41
